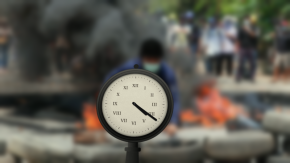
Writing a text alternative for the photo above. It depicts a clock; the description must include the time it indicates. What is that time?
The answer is 4:21
